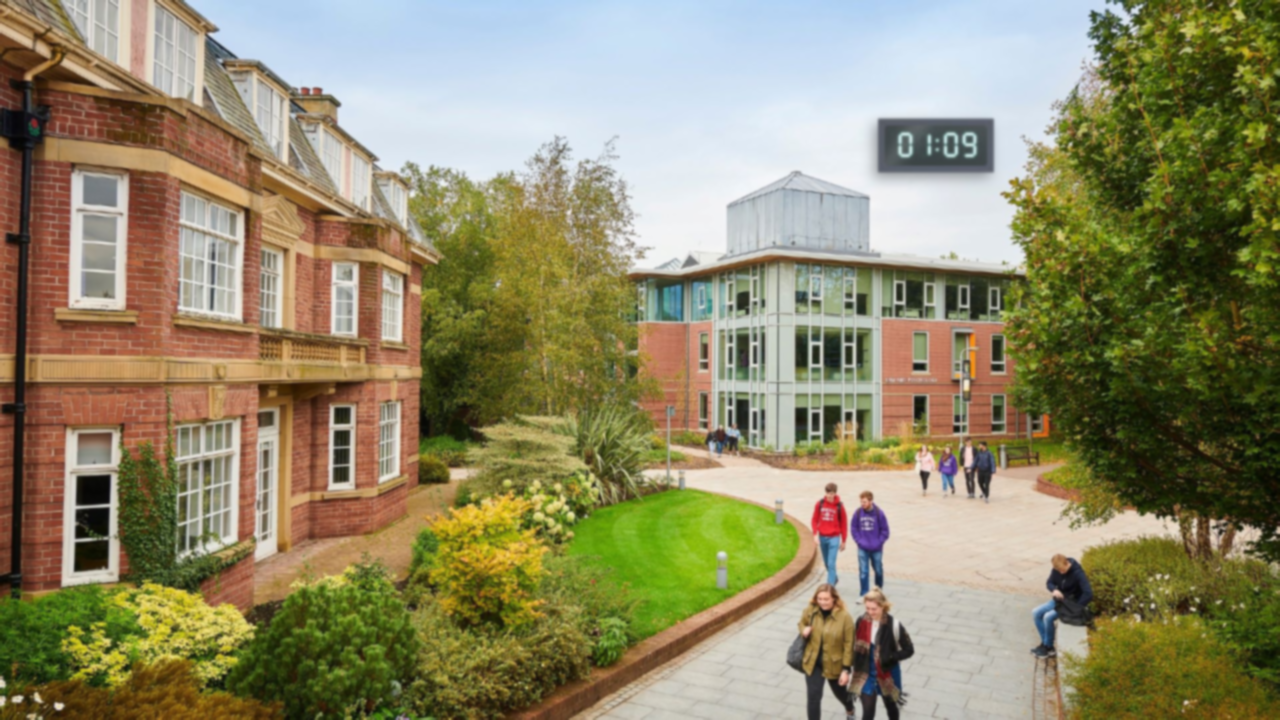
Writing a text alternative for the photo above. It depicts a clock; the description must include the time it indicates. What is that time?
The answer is 1:09
